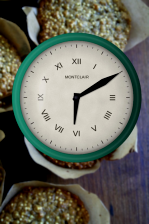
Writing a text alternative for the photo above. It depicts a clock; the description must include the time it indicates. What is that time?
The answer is 6:10
